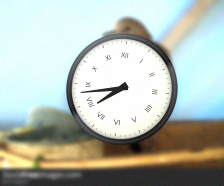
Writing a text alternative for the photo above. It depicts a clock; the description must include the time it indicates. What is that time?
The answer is 7:43
